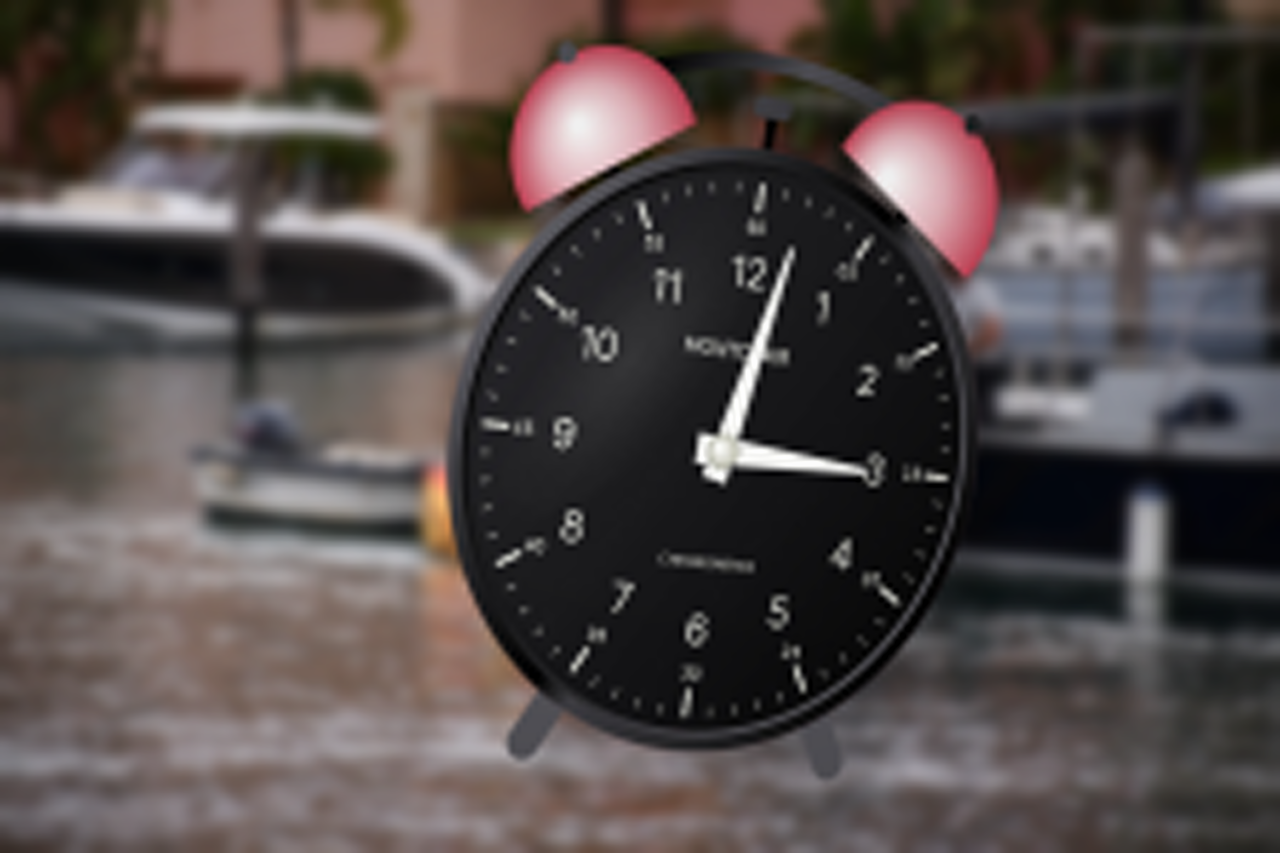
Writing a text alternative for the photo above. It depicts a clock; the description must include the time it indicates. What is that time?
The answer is 3:02
